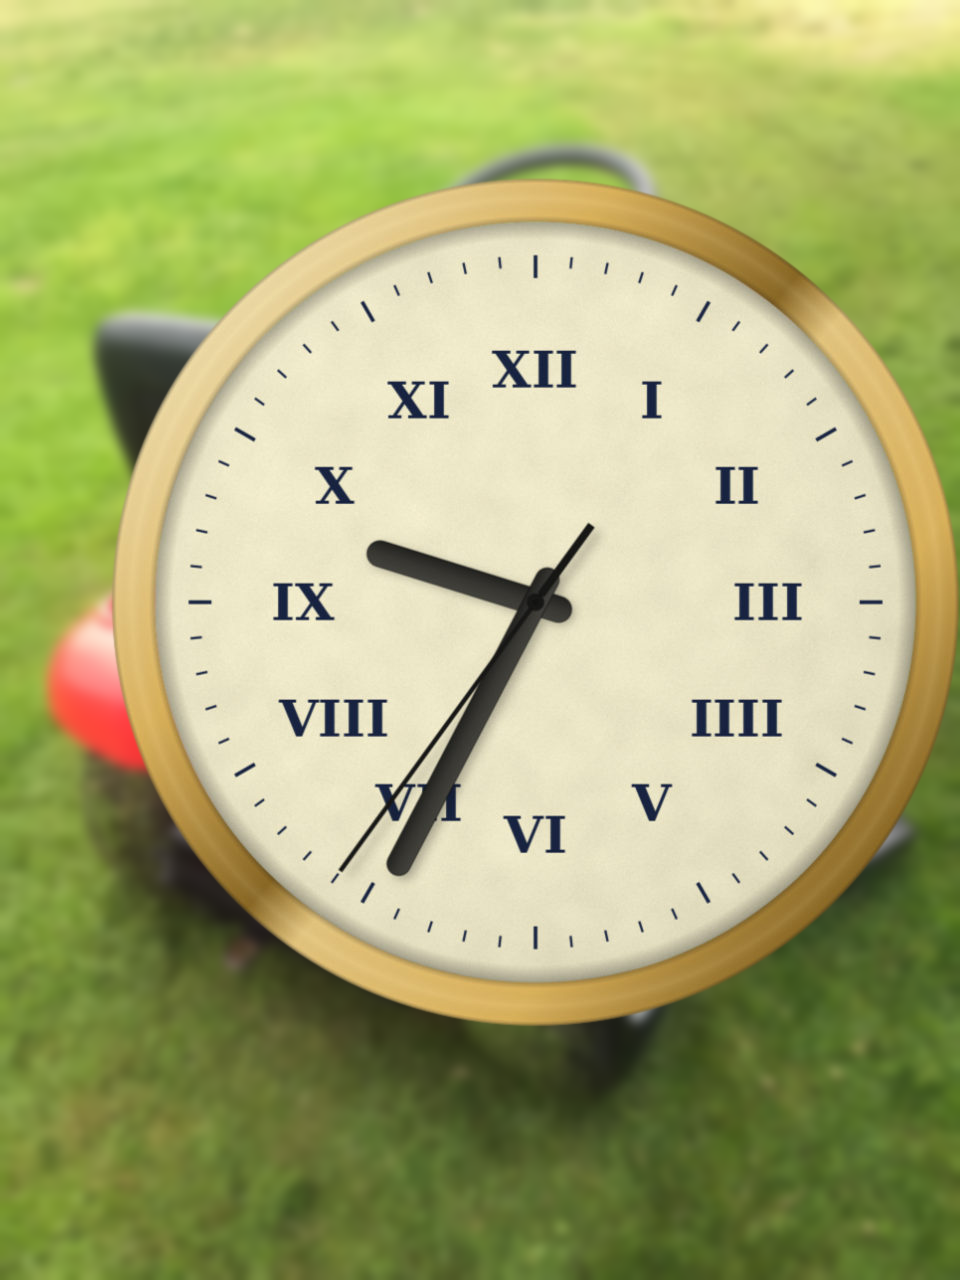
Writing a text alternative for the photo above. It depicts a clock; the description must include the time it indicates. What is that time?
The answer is 9:34:36
